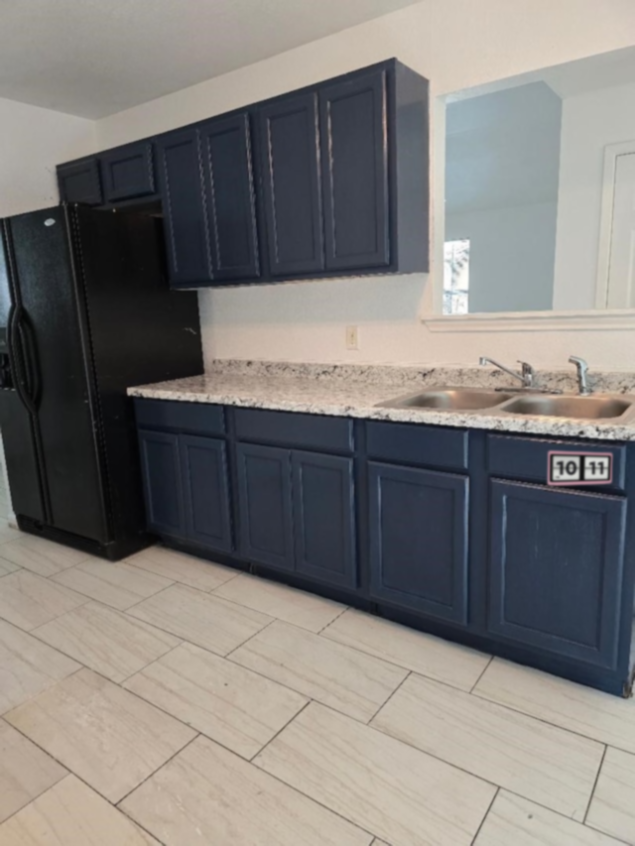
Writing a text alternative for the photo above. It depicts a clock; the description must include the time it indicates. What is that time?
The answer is 10:11
